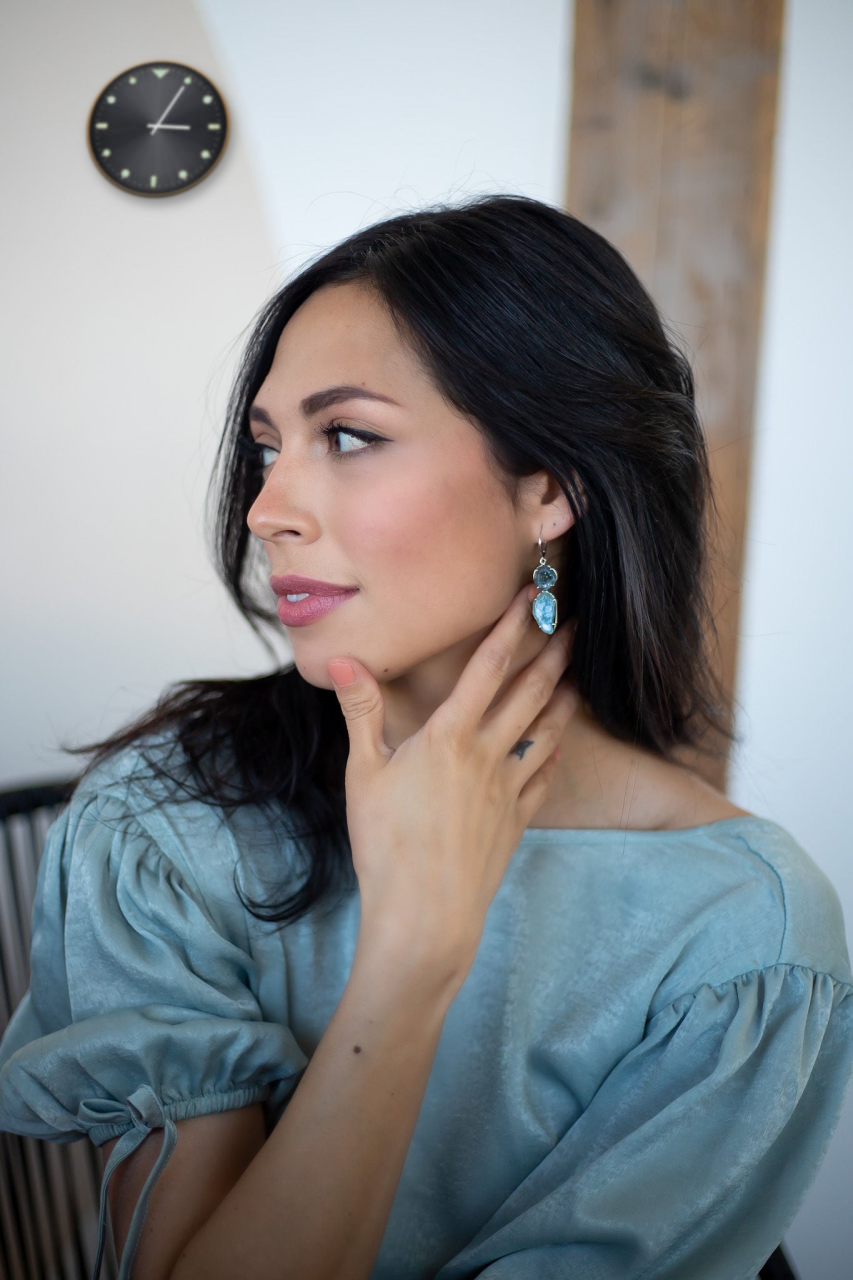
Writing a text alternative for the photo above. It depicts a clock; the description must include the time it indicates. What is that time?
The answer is 3:05
